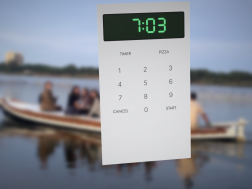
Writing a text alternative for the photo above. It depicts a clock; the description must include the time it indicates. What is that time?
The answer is 7:03
